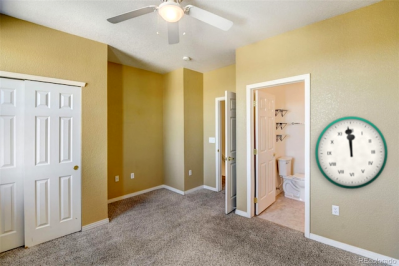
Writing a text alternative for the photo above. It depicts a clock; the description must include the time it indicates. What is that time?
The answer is 11:59
